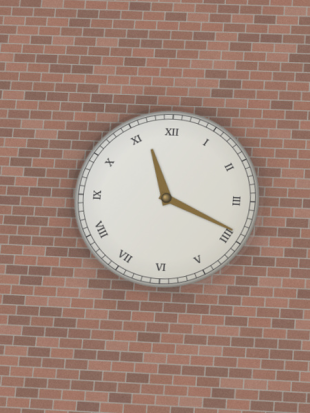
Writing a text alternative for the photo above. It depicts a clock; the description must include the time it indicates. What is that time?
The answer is 11:19
